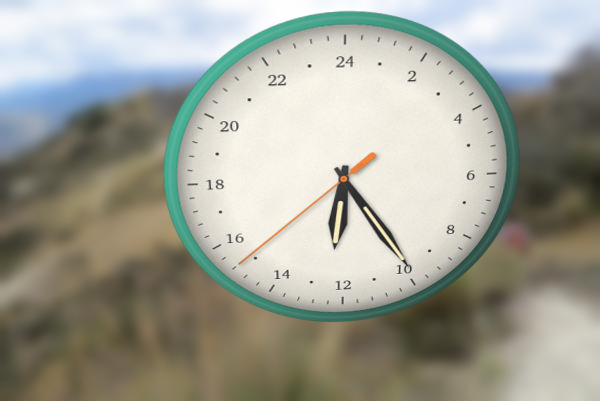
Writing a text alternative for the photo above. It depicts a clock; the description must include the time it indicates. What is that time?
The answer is 12:24:38
